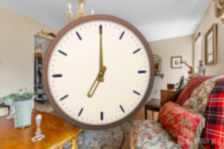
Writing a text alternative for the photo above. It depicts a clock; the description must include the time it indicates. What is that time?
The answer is 7:00
